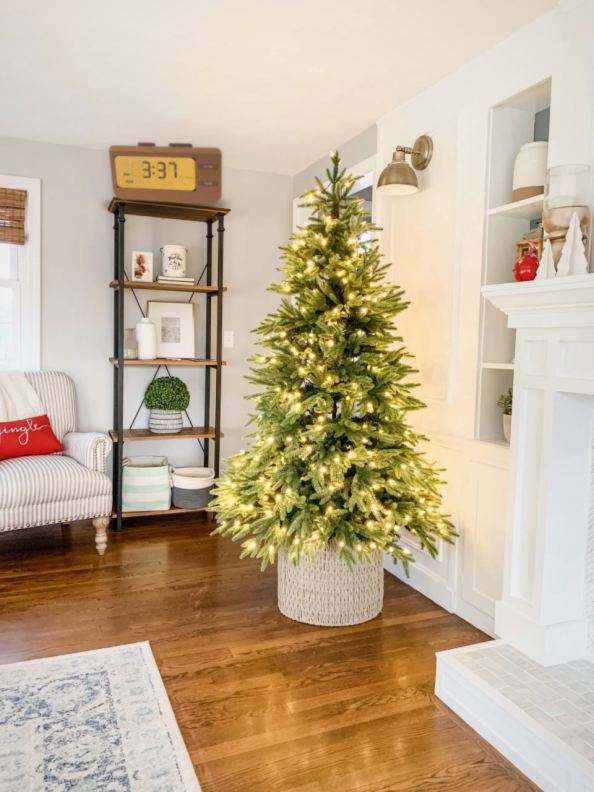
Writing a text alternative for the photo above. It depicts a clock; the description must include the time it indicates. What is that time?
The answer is 3:37
